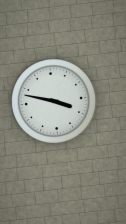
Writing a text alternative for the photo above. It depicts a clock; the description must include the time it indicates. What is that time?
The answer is 3:48
